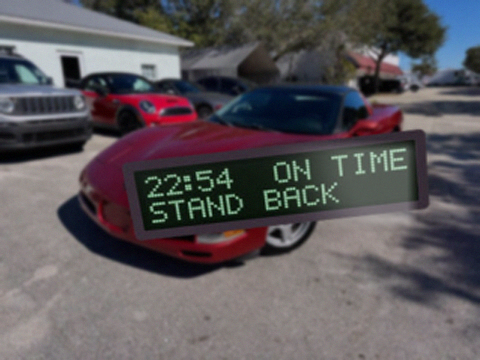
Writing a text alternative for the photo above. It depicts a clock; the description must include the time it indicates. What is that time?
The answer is 22:54
